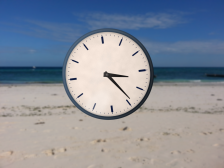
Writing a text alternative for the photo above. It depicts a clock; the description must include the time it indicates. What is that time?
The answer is 3:24
